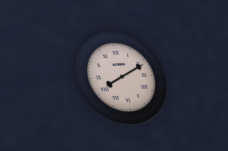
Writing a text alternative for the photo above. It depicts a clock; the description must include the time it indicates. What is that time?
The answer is 8:11
